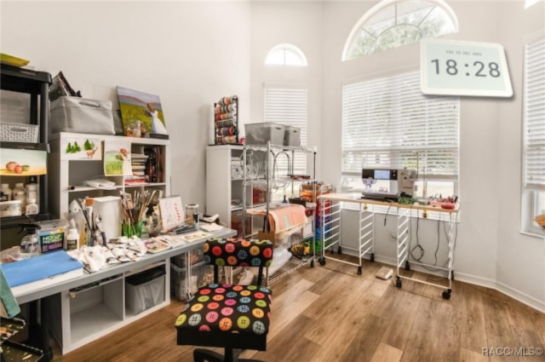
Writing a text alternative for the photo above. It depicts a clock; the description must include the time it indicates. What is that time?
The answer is 18:28
